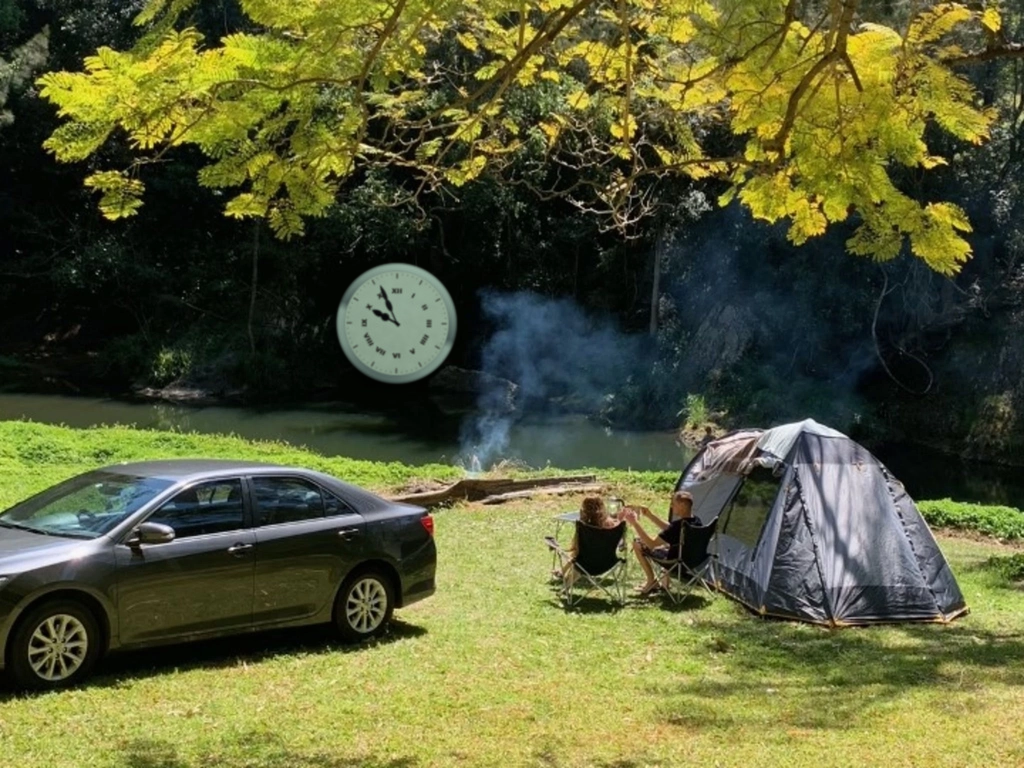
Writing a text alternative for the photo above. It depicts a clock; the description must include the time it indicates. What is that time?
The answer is 9:56
